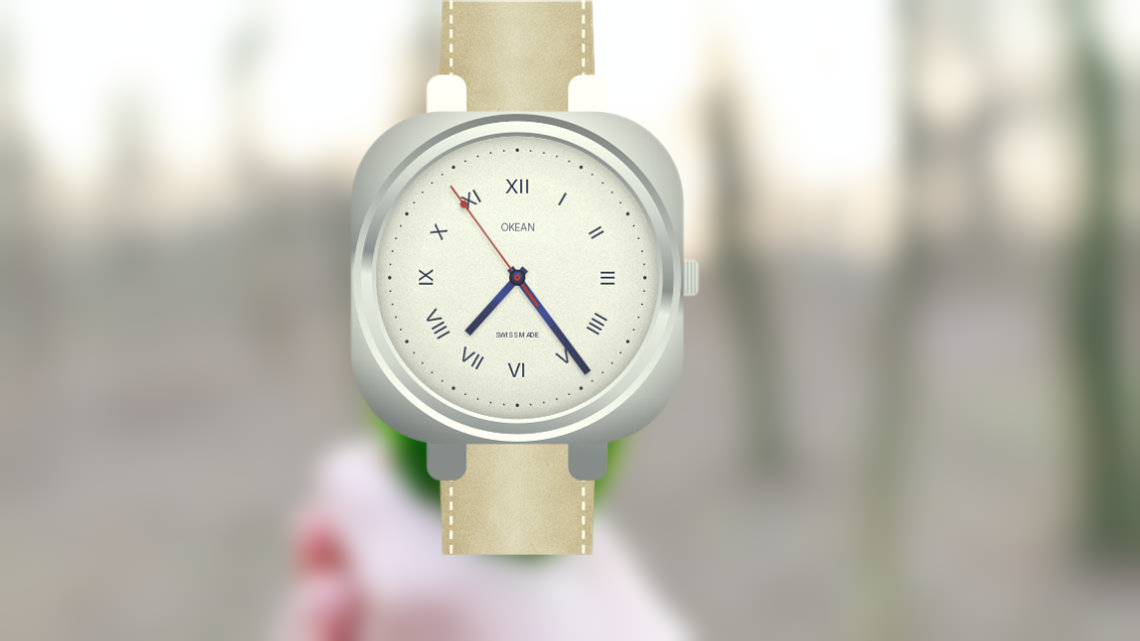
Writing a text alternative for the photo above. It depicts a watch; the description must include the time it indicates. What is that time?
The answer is 7:23:54
